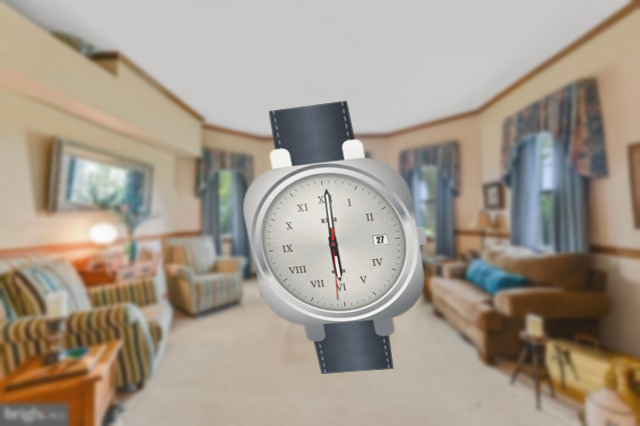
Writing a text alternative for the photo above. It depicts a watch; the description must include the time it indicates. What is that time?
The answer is 6:00:31
